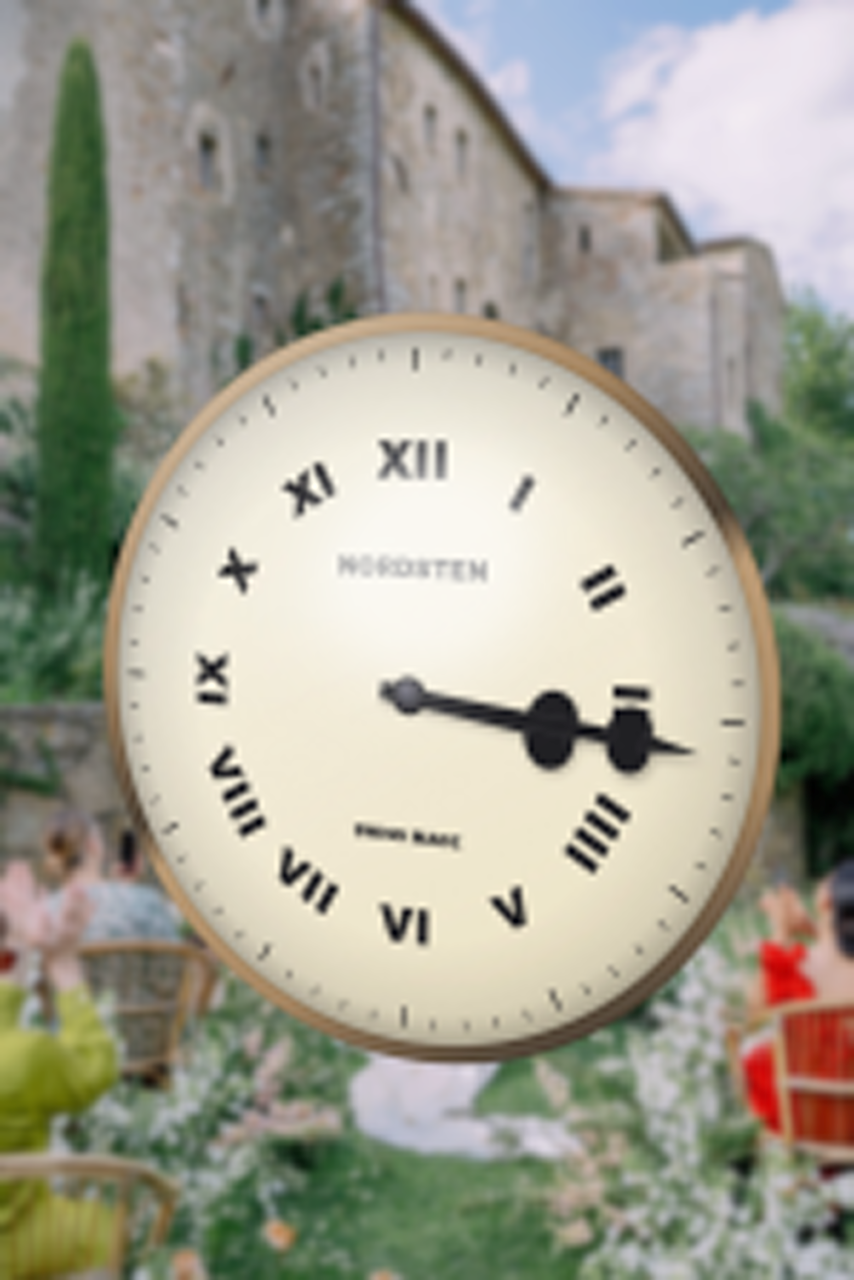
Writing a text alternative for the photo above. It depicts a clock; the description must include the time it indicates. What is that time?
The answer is 3:16
